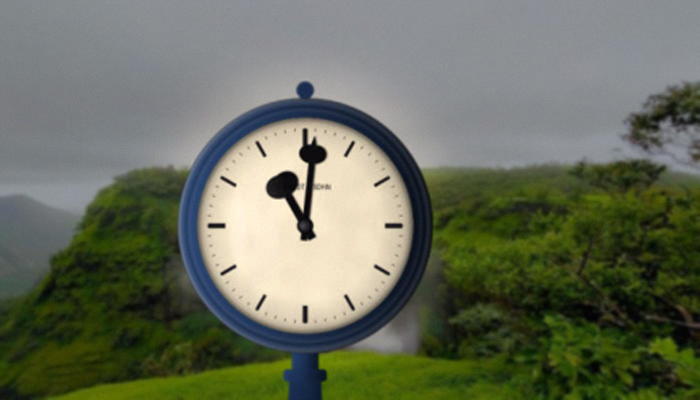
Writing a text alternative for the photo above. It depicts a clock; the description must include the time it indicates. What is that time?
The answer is 11:01
